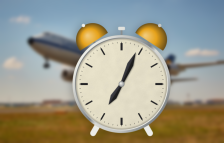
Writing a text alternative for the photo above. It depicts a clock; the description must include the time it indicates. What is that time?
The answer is 7:04
